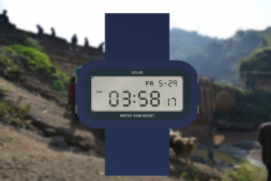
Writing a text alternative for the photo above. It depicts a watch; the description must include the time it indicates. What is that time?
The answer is 3:58:17
